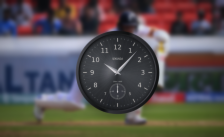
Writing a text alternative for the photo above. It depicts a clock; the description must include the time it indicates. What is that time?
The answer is 10:07
